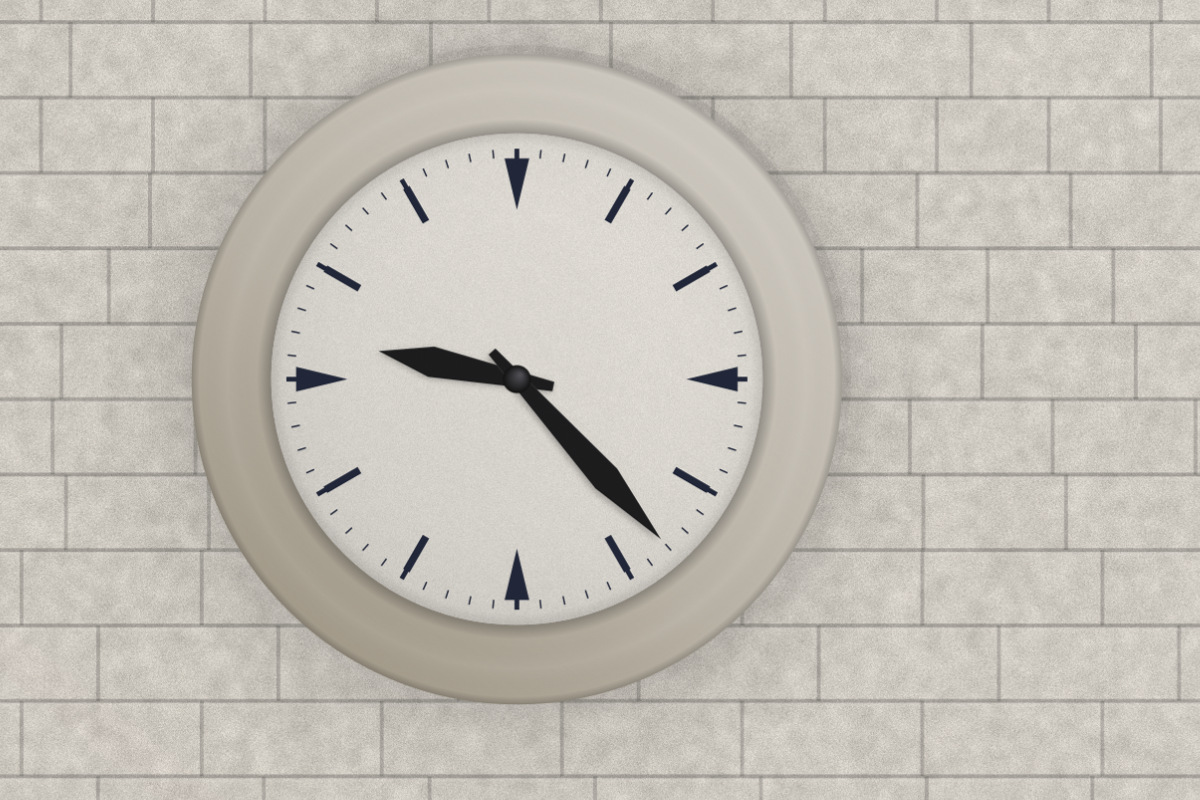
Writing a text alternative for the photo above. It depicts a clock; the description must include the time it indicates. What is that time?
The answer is 9:23
